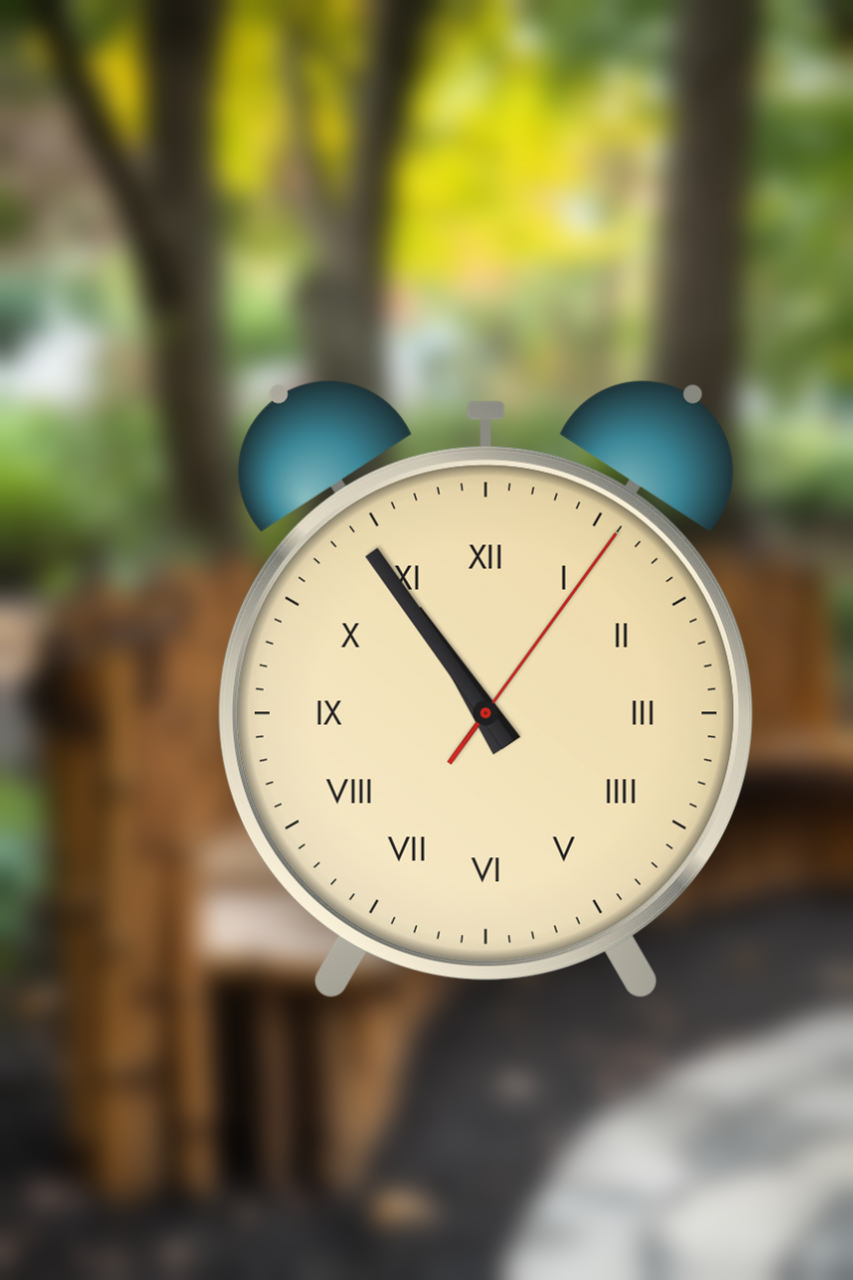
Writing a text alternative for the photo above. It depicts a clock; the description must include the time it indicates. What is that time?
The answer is 10:54:06
